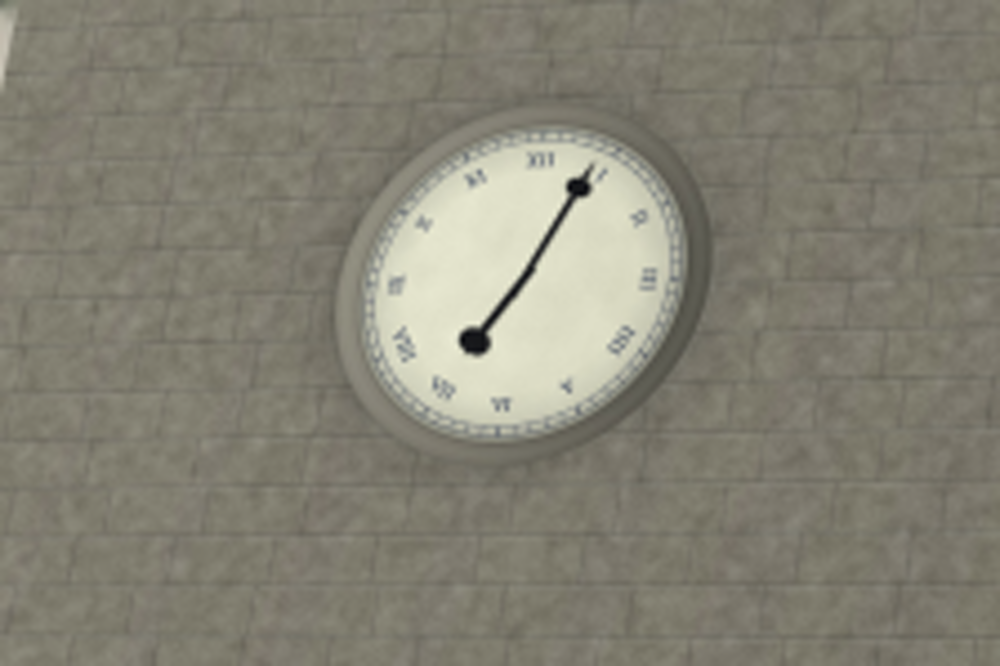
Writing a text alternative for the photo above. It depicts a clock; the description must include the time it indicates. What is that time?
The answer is 7:04
